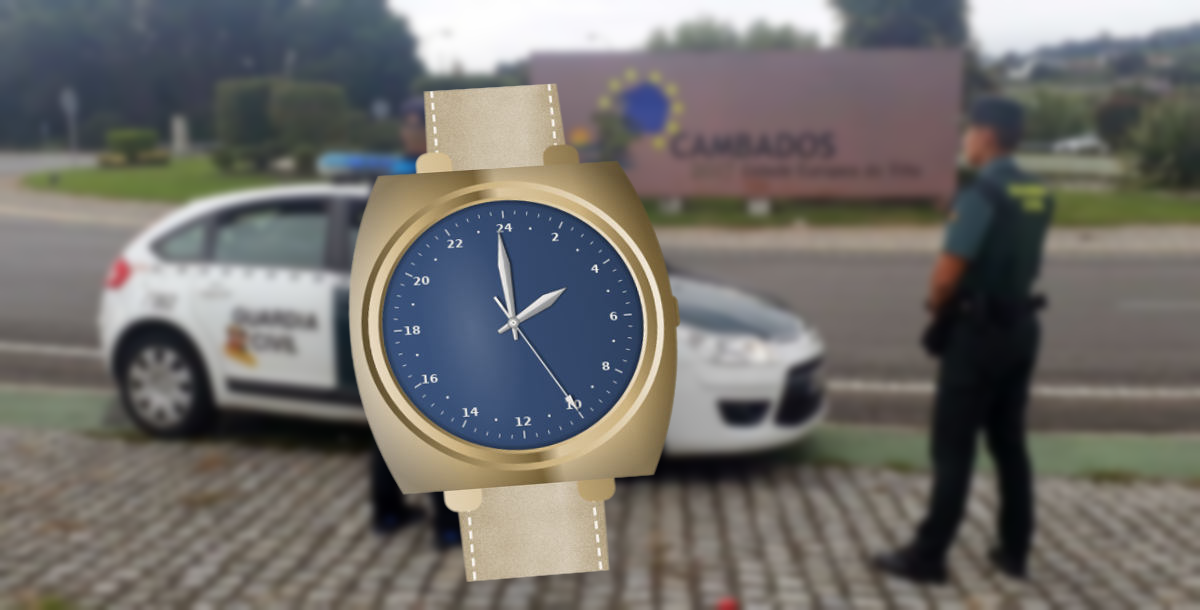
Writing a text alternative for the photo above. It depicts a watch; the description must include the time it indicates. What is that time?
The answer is 3:59:25
